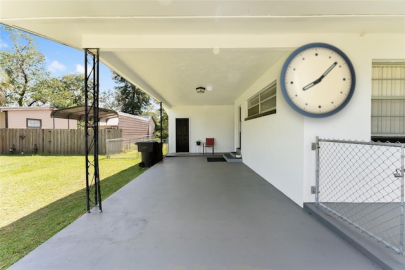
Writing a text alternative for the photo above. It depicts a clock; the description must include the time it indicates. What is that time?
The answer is 8:08
